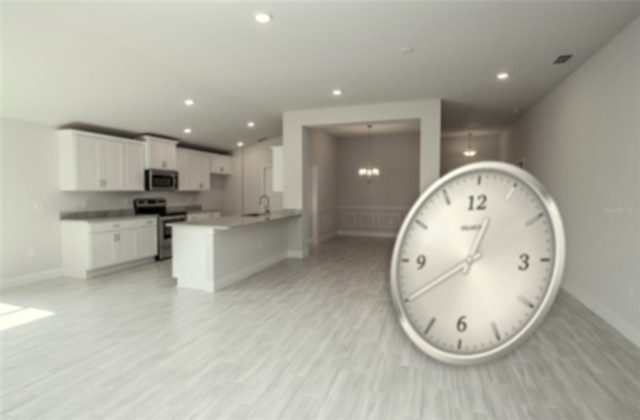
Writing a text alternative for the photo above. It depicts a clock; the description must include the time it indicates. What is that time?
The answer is 12:40
